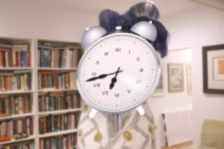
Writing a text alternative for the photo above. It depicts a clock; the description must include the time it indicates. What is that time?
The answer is 6:43
